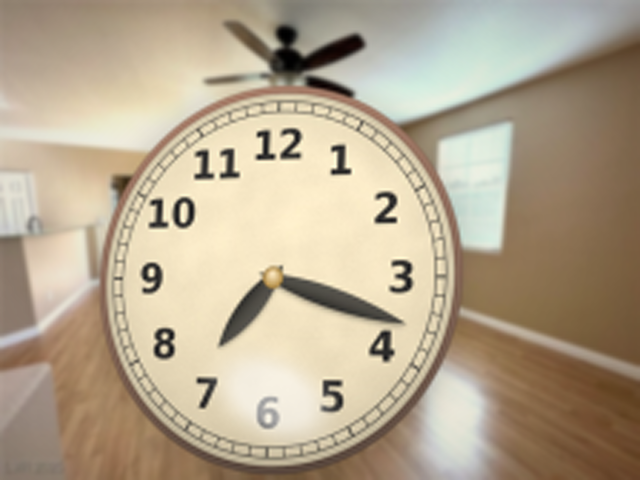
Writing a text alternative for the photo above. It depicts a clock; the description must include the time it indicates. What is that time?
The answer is 7:18
